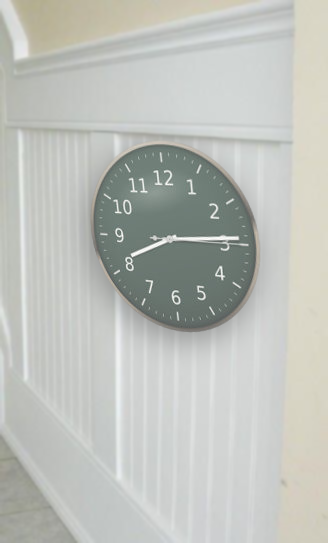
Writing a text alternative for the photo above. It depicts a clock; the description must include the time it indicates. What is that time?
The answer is 8:14:15
